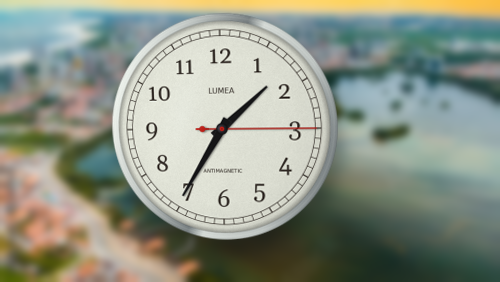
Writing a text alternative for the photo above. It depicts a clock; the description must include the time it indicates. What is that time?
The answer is 1:35:15
